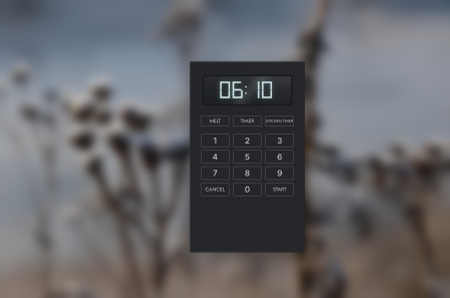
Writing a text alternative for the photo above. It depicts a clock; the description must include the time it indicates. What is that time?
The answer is 6:10
